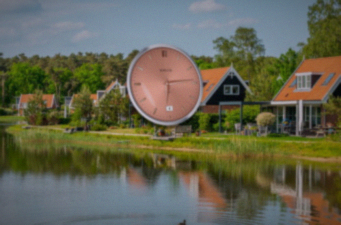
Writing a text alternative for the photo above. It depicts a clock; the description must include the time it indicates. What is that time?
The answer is 6:14
